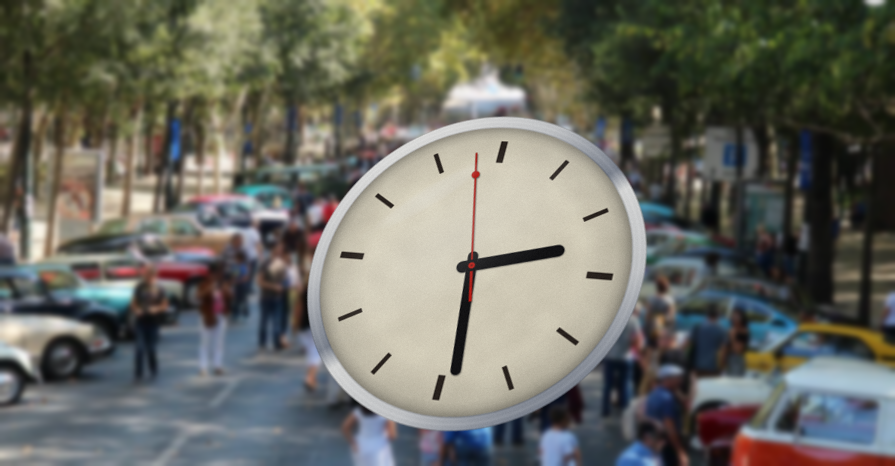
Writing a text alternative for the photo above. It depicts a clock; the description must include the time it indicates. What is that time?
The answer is 2:28:58
